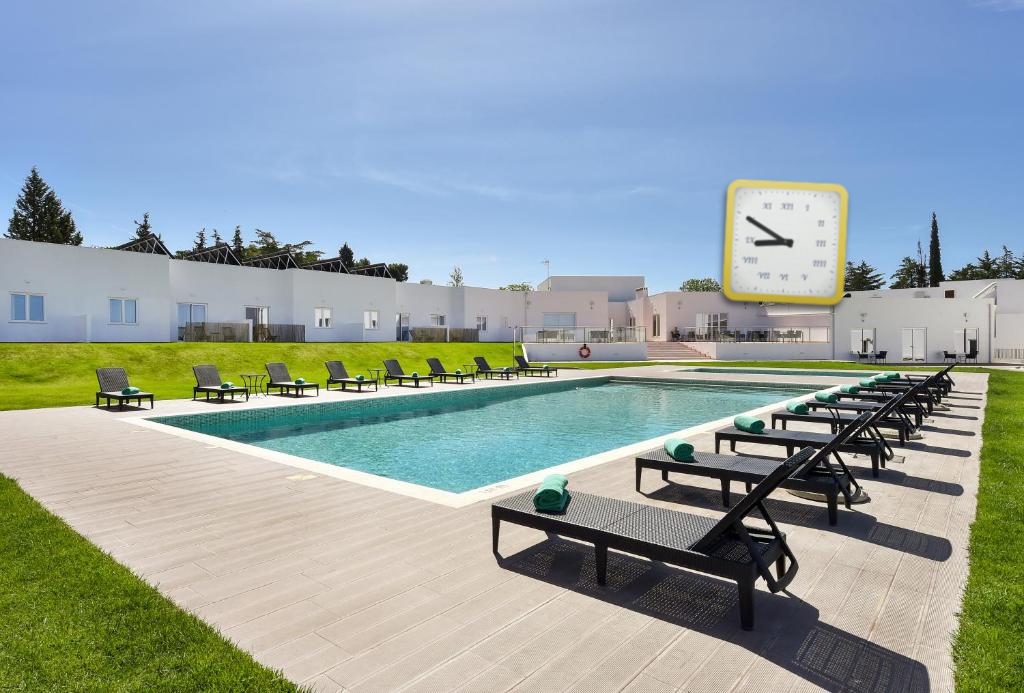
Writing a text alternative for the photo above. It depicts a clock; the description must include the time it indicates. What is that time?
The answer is 8:50
